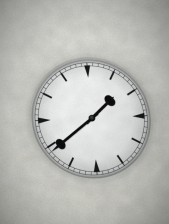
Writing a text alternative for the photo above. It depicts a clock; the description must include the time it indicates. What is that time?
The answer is 1:39
